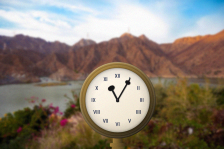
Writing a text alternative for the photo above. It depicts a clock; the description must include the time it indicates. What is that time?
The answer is 11:05
